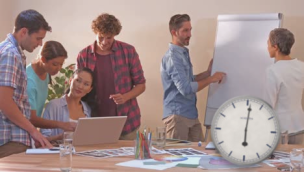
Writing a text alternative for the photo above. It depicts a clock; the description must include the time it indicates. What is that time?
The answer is 6:01
